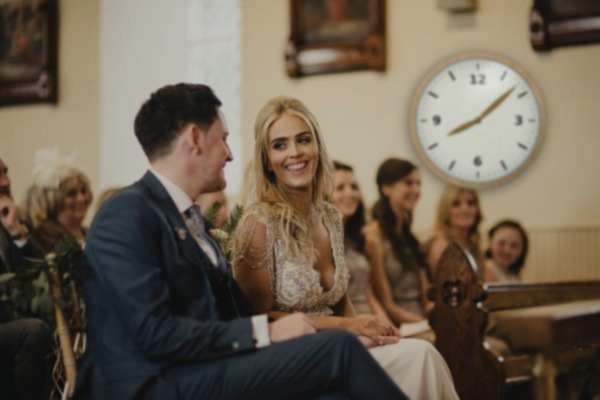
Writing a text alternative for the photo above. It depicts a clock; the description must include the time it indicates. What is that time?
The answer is 8:08
